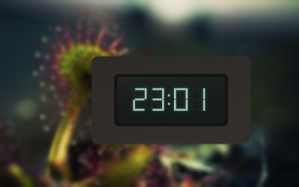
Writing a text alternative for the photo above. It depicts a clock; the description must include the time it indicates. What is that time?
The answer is 23:01
